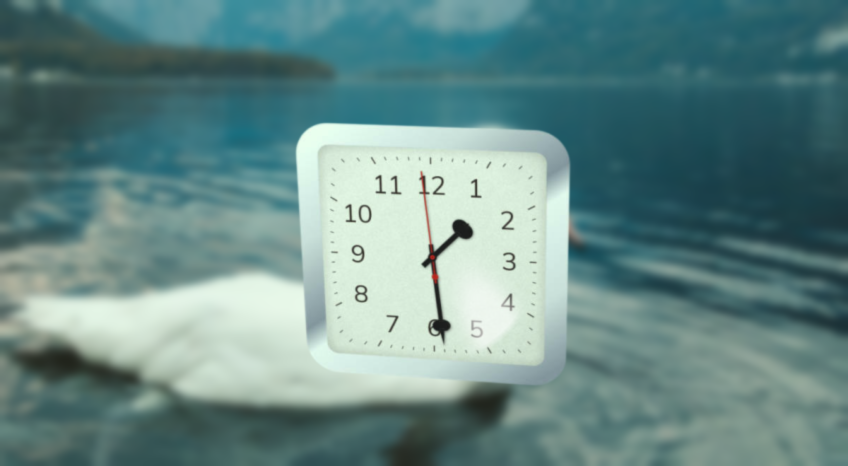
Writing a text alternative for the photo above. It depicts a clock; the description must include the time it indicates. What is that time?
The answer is 1:28:59
